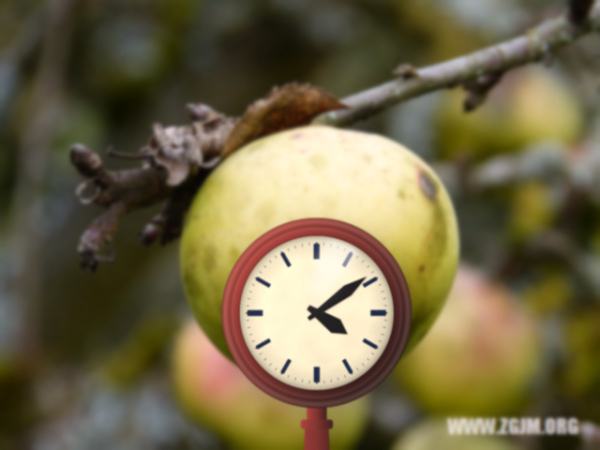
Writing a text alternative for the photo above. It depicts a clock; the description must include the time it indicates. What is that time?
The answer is 4:09
